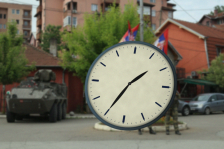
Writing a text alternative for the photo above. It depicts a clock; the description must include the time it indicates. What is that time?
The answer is 1:35
